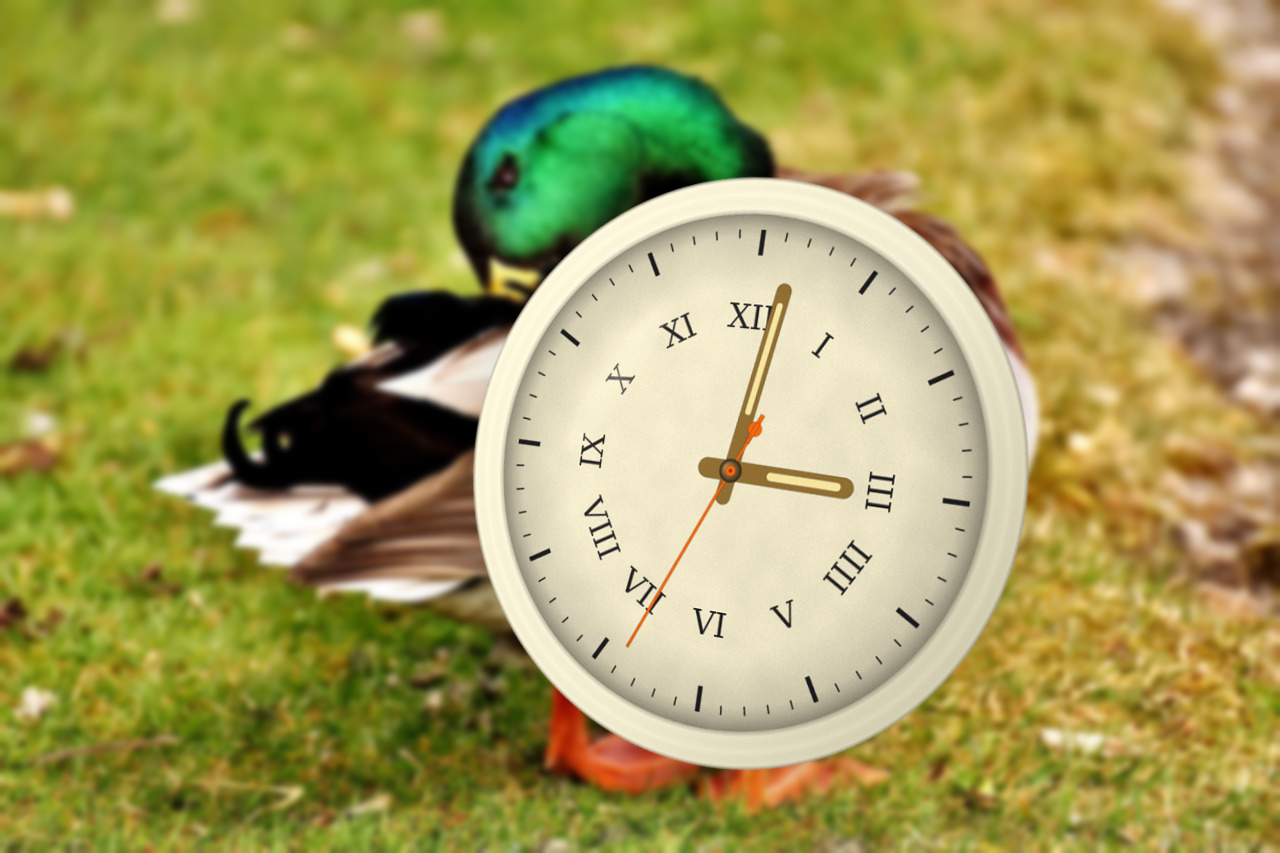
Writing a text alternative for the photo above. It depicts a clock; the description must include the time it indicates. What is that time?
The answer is 3:01:34
